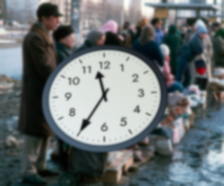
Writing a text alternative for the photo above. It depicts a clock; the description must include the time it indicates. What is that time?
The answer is 11:35
